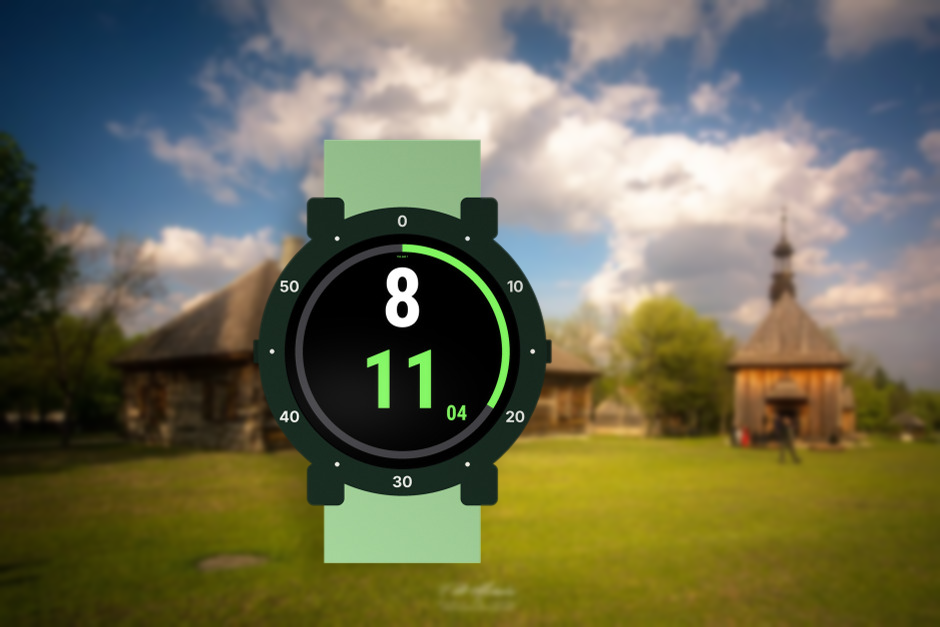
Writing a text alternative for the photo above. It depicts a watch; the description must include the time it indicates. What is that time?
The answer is 8:11:04
